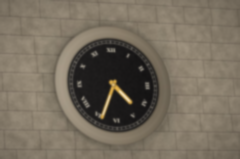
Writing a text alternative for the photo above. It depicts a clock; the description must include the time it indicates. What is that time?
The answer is 4:34
